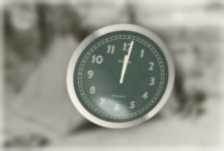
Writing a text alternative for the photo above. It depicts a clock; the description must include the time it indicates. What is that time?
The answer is 12:01
